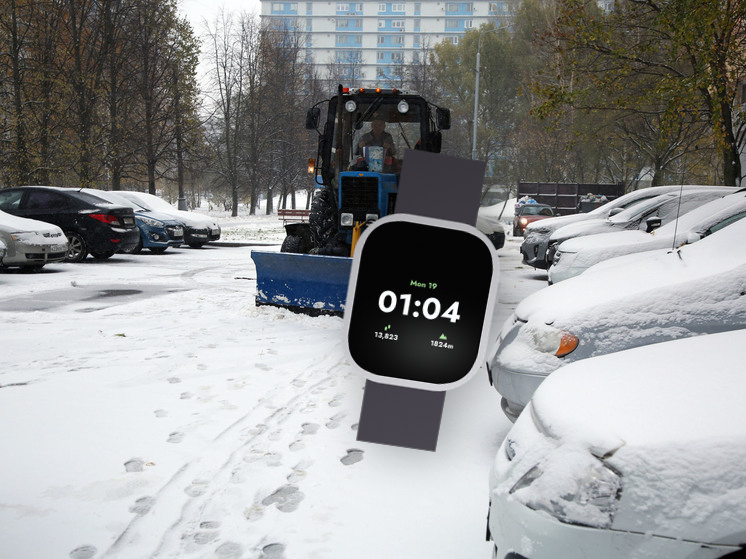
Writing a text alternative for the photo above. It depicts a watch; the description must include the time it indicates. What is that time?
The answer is 1:04
